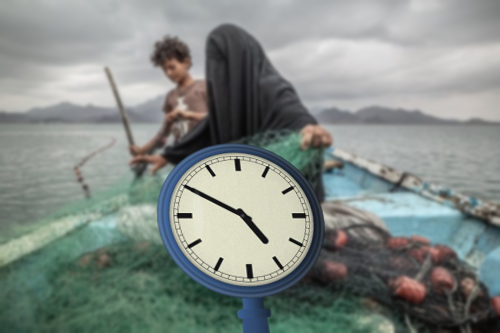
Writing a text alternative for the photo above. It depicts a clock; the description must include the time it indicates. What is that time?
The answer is 4:50
